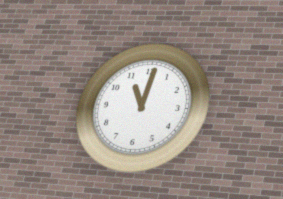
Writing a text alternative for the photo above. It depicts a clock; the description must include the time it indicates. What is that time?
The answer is 11:01
